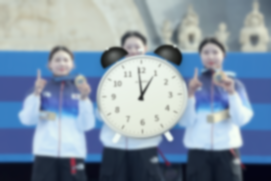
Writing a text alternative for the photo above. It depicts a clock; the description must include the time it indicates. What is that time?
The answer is 12:59
